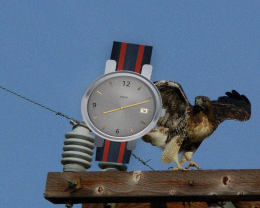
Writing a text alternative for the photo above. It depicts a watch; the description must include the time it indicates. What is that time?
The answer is 8:11
